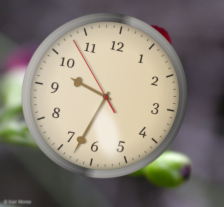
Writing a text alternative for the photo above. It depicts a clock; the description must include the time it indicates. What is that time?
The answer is 9:32:53
